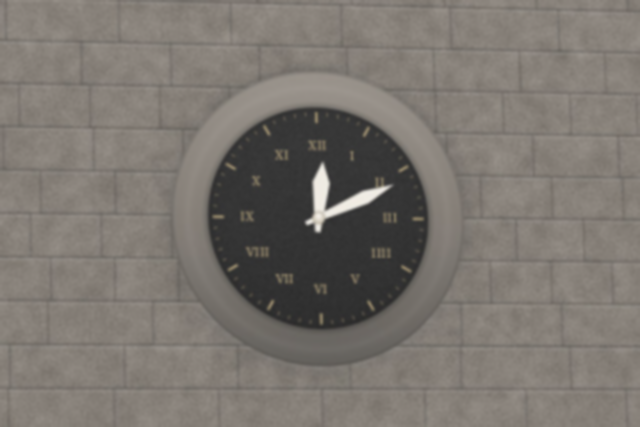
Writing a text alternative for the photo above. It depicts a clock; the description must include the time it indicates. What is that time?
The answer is 12:11
